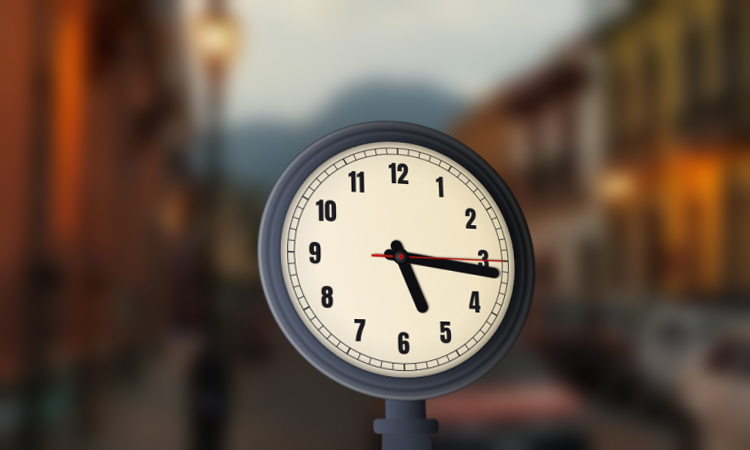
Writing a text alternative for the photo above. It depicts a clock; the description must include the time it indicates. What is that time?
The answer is 5:16:15
